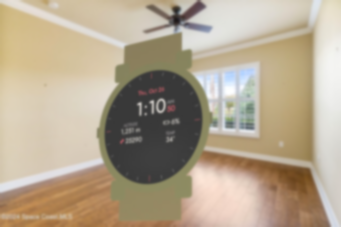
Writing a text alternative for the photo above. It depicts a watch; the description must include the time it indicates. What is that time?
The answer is 1:10
